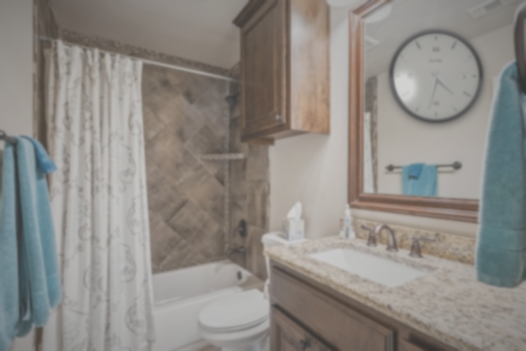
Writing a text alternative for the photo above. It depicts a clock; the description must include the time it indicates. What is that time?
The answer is 4:32
